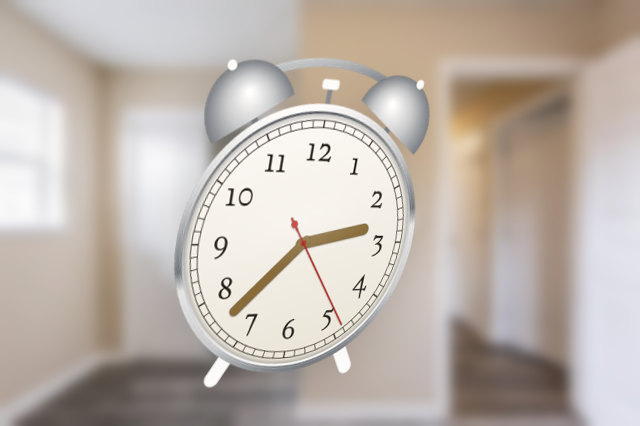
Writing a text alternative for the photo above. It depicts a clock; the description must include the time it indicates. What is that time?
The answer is 2:37:24
